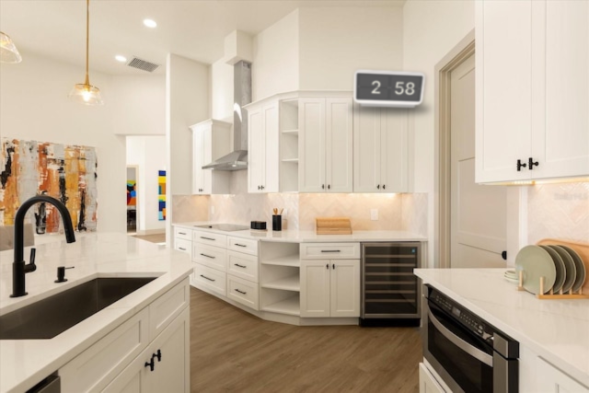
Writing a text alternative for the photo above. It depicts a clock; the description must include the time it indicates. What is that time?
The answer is 2:58
